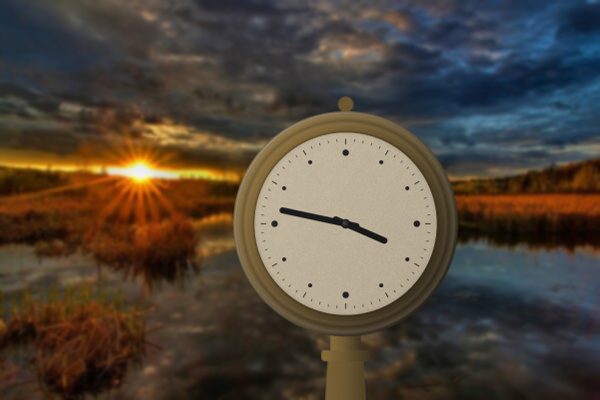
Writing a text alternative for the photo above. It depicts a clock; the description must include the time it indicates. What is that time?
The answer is 3:47
